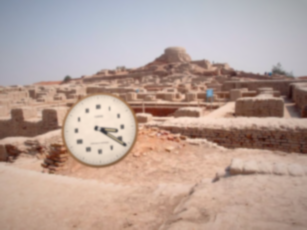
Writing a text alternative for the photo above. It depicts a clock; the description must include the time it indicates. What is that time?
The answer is 3:21
